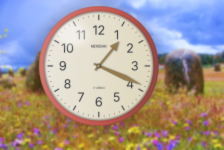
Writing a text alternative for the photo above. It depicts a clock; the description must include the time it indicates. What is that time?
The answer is 1:19
